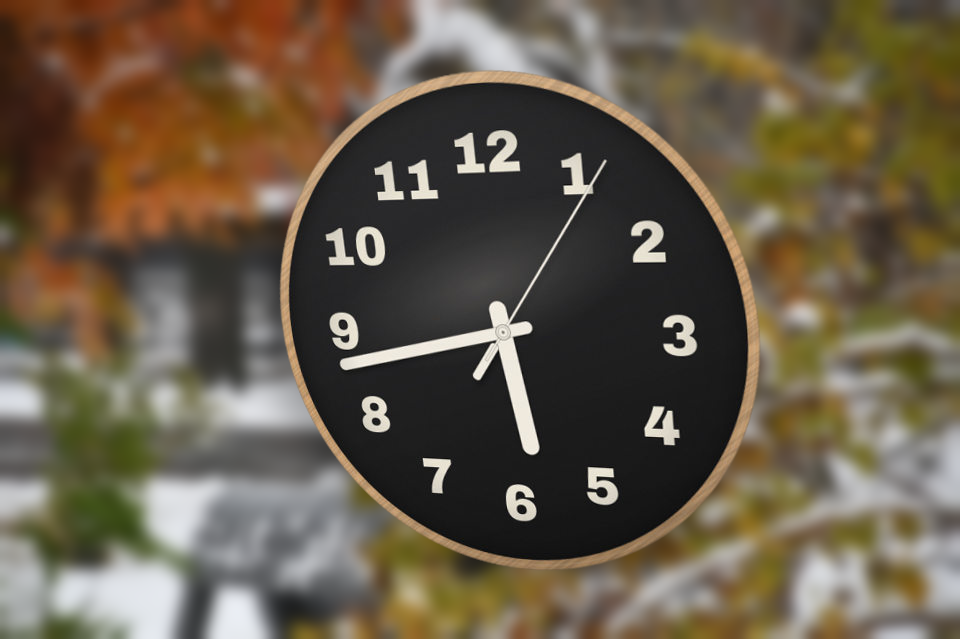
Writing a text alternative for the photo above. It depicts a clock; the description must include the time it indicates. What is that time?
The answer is 5:43:06
